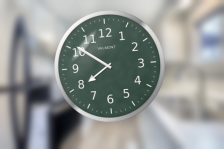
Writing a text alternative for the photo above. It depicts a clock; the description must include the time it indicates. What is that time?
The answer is 7:51
